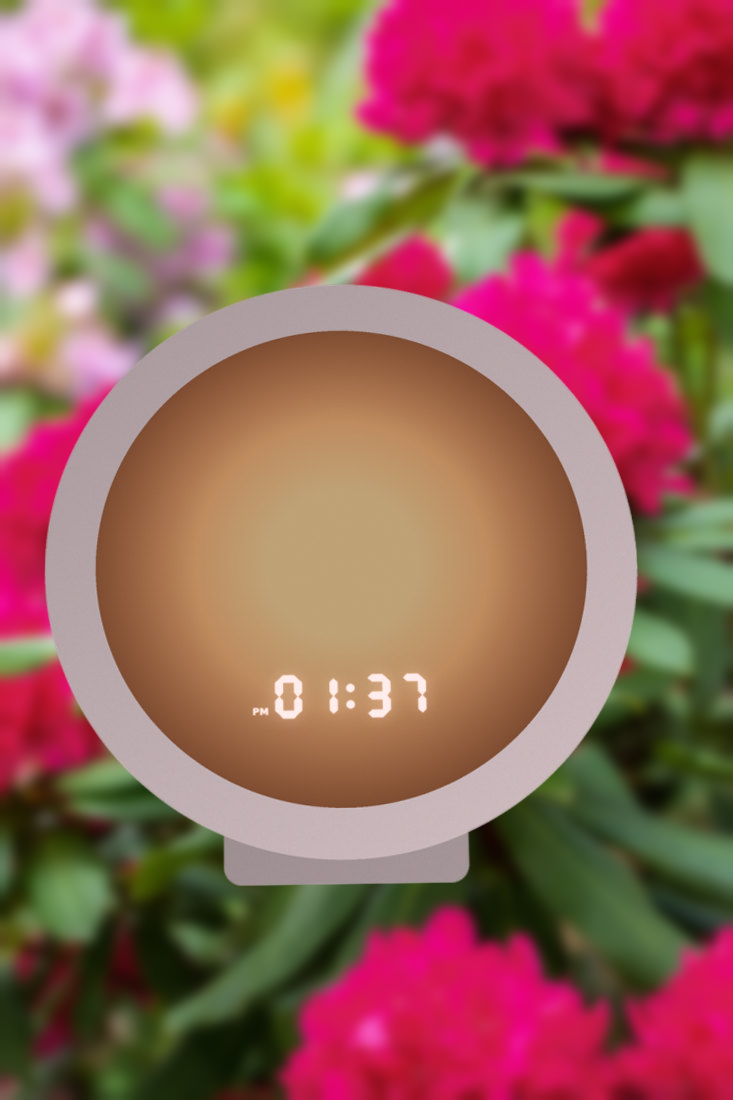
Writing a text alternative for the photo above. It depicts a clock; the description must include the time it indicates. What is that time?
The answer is 1:37
